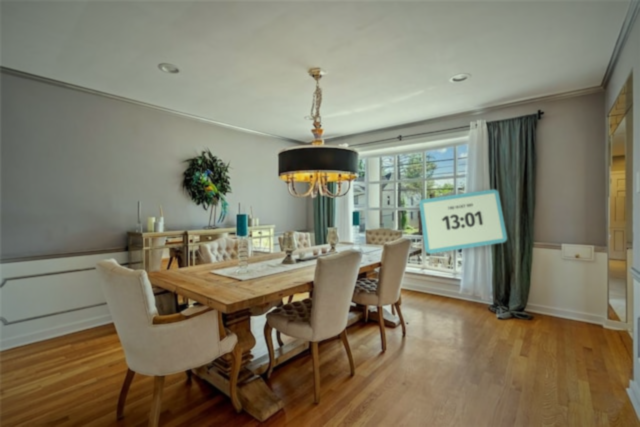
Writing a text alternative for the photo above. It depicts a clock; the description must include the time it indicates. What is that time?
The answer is 13:01
